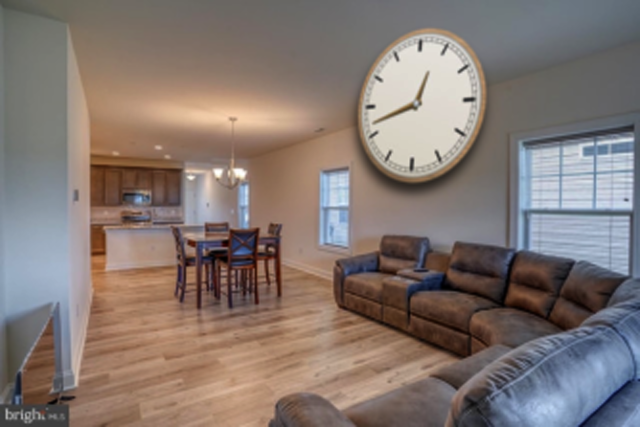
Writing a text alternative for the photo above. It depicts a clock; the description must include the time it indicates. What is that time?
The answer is 12:42
